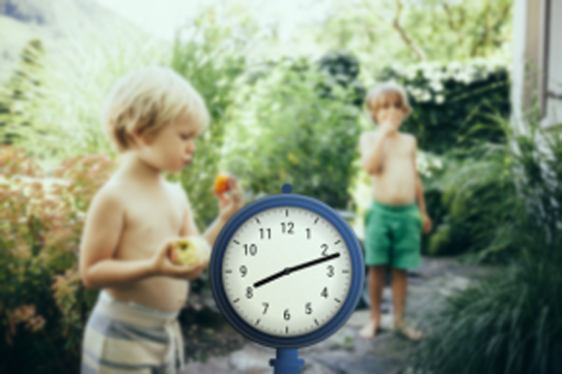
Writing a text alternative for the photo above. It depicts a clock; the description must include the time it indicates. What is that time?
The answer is 8:12
